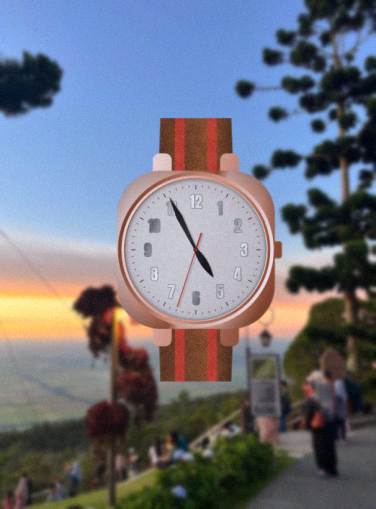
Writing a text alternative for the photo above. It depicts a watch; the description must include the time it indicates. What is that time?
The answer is 4:55:33
